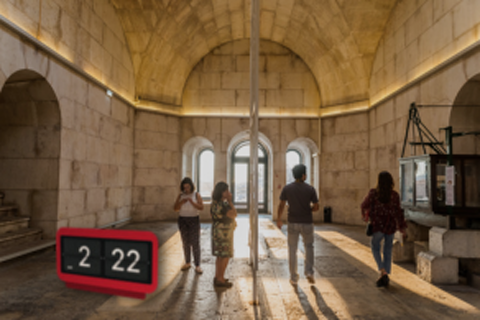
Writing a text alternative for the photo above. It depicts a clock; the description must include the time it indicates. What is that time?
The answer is 2:22
